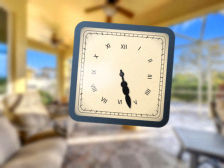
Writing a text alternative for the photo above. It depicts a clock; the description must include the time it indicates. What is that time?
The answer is 5:27
